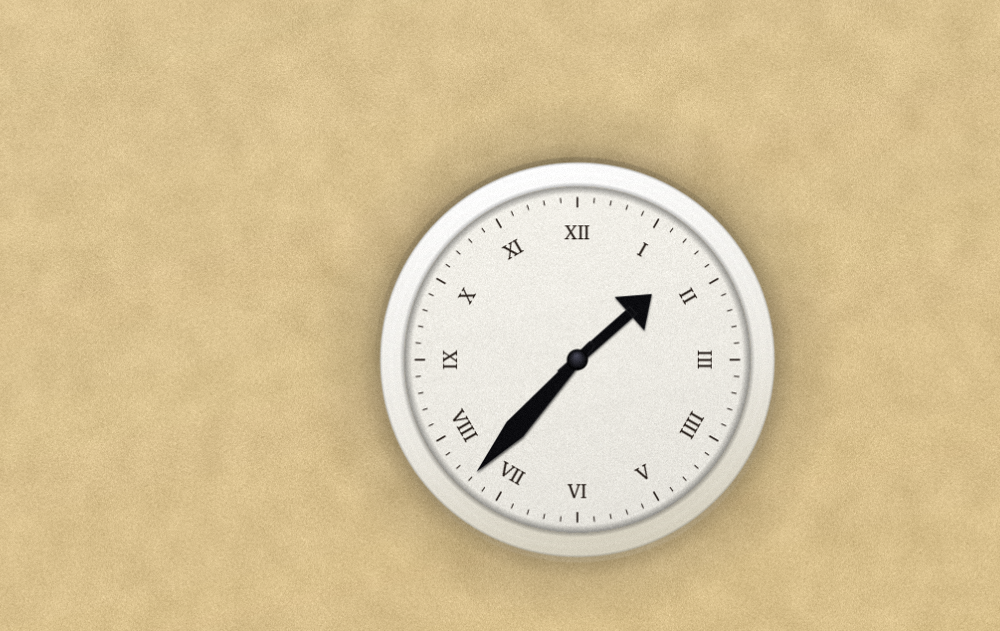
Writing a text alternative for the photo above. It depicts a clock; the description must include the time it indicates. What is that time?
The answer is 1:37
